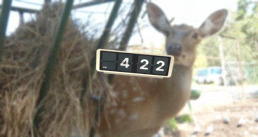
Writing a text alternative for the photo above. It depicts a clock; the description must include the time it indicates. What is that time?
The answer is 4:22
